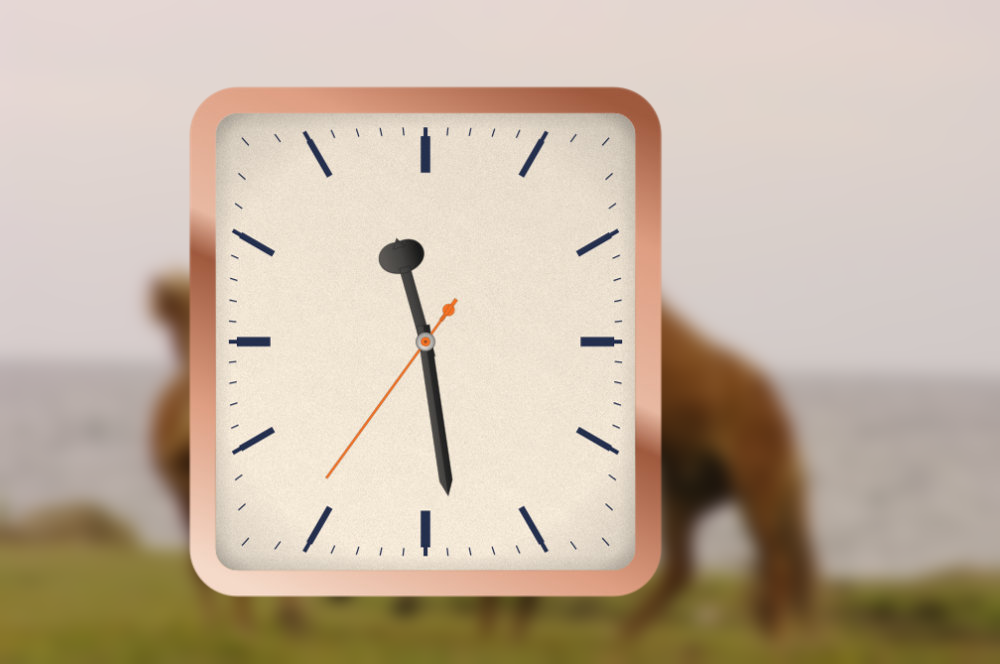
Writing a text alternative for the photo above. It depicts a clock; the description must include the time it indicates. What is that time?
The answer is 11:28:36
